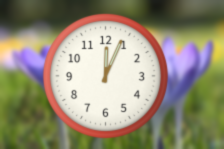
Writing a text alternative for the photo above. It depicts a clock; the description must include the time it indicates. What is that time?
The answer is 12:04
